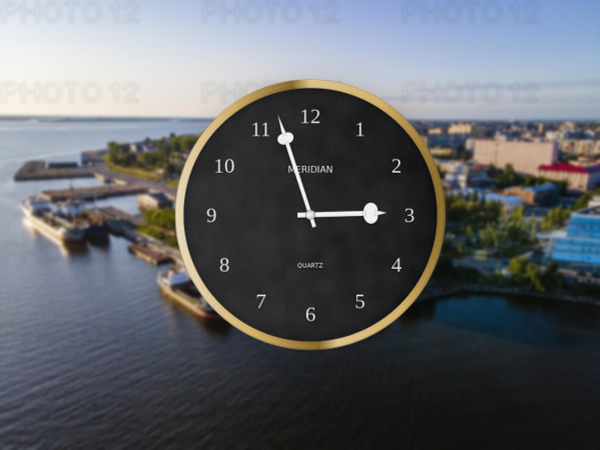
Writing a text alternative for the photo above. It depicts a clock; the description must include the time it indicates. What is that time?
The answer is 2:57
